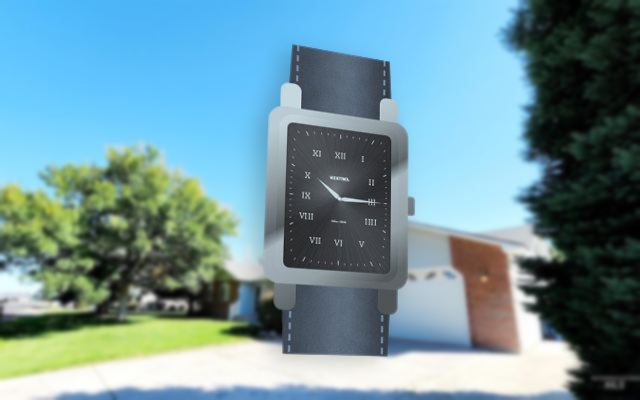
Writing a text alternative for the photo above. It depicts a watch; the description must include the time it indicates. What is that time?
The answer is 10:15
